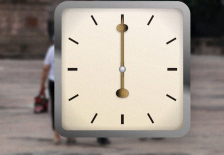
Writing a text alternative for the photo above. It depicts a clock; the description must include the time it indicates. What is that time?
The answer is 6:00
